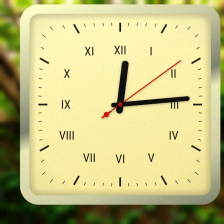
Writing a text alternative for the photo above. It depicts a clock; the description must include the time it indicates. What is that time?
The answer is 12:14:09
